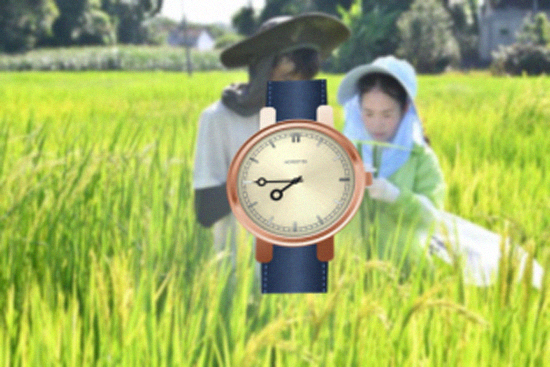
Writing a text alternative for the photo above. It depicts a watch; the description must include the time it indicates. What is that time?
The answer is 7:45
